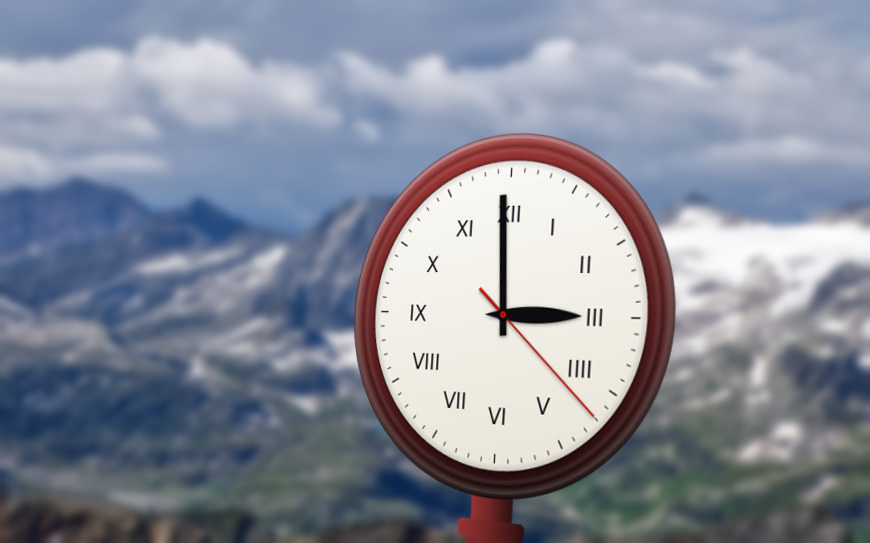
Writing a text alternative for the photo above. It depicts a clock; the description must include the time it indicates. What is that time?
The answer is 2:59:22
